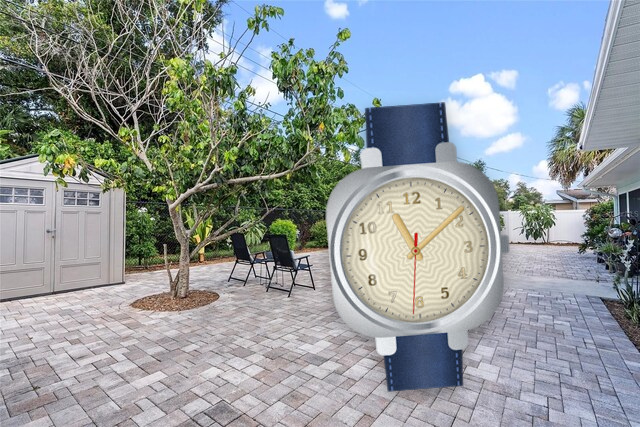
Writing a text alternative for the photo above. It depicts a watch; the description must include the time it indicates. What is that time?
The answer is 11:08:31
